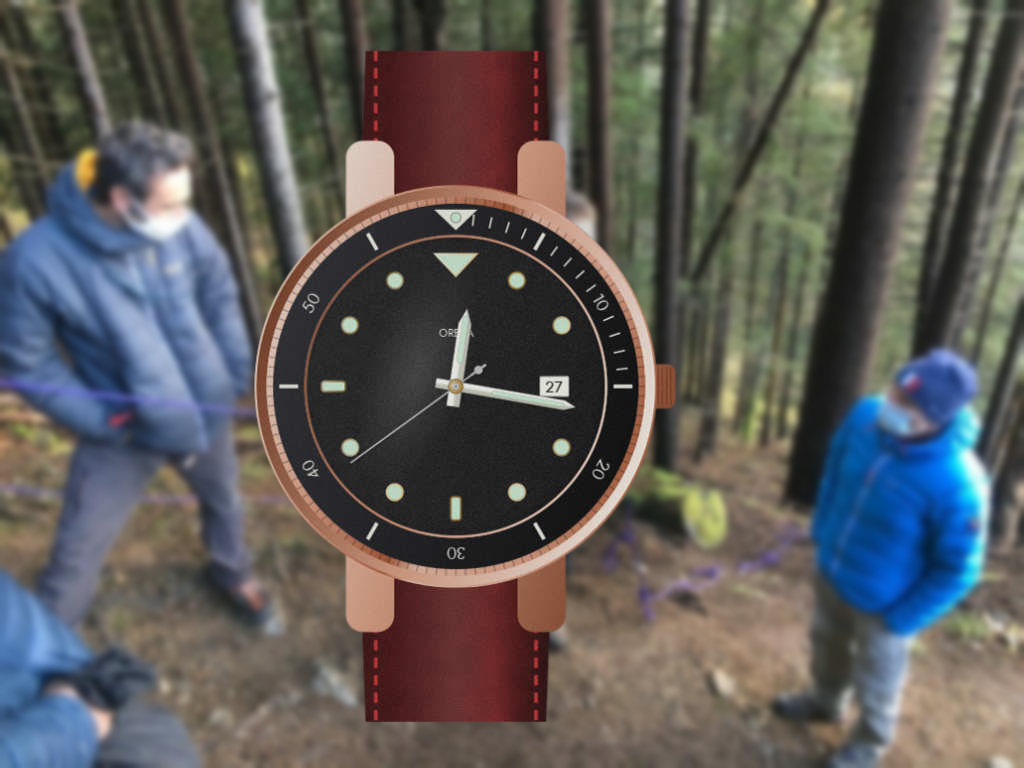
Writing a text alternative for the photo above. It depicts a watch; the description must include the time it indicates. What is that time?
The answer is 12:16:39
